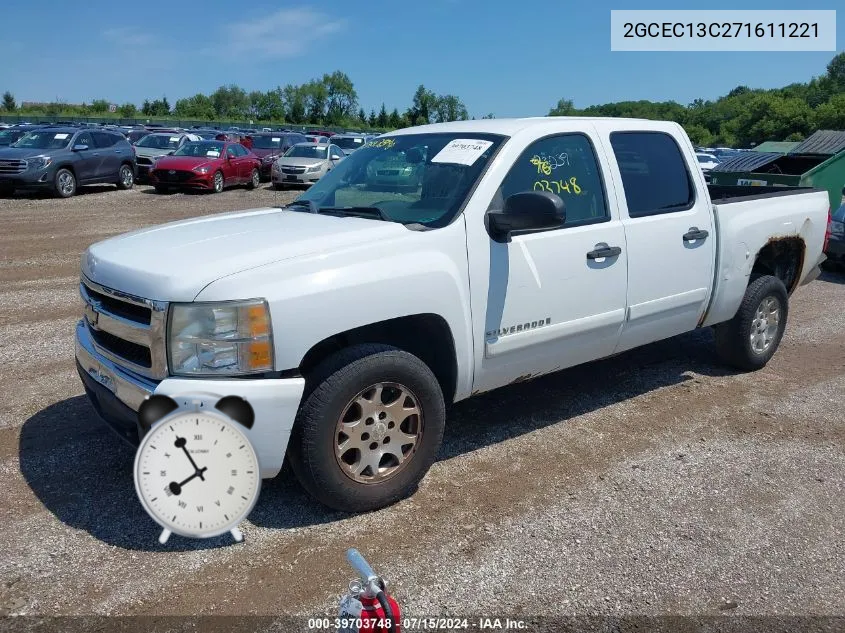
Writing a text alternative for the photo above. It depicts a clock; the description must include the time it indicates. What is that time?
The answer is 7:55
